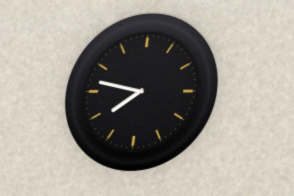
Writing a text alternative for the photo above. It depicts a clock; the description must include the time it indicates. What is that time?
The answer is 7:47
